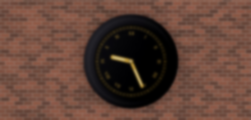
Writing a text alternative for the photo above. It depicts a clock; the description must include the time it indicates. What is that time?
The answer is 9:26
